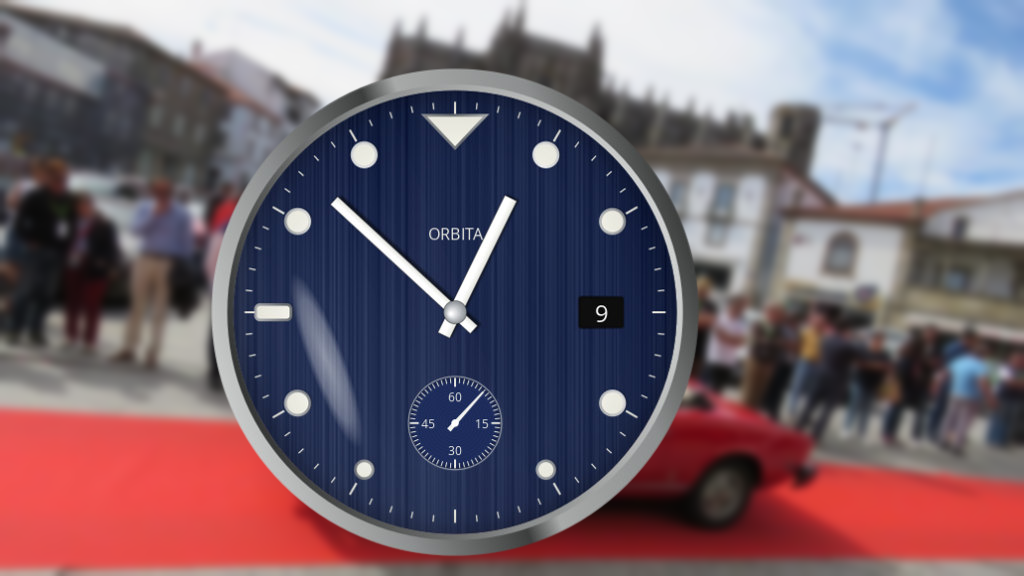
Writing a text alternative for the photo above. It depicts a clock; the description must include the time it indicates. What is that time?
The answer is 12:52:07
